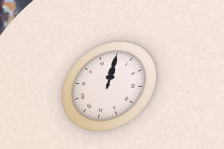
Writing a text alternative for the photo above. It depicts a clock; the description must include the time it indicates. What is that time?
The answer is 12:00
